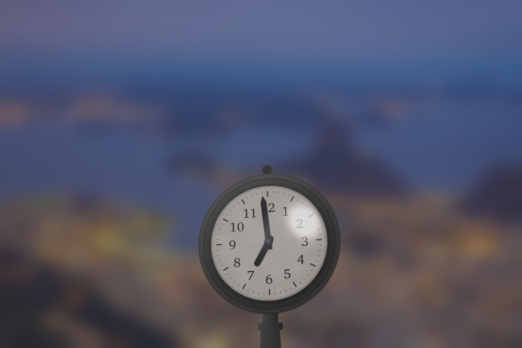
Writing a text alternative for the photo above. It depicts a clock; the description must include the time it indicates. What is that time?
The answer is 6:59
